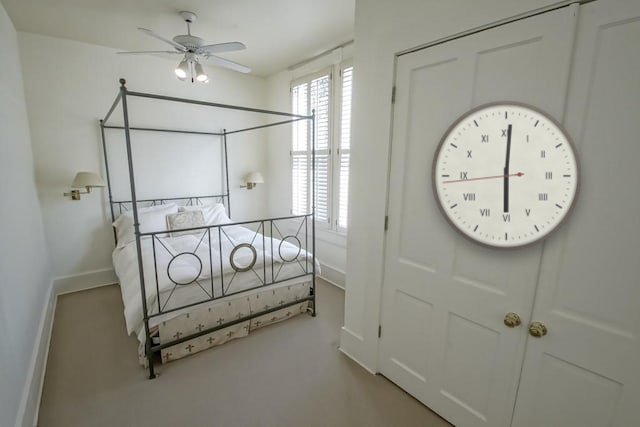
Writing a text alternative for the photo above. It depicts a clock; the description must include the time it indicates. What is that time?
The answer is 6:00:44
